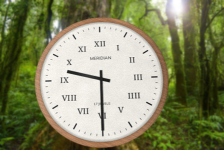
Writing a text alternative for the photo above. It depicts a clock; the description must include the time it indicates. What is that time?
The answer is 9:30
